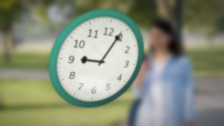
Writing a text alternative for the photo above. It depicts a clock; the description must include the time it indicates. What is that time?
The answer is 9:04
